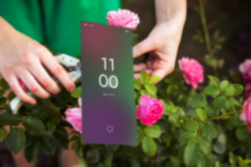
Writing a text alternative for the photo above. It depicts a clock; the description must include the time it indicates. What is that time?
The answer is 11:00
